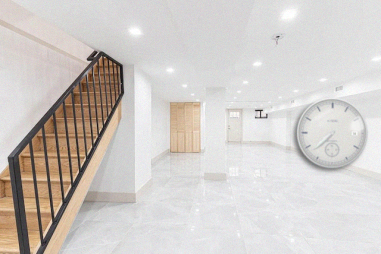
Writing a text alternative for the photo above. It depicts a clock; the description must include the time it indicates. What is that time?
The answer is 7:38
